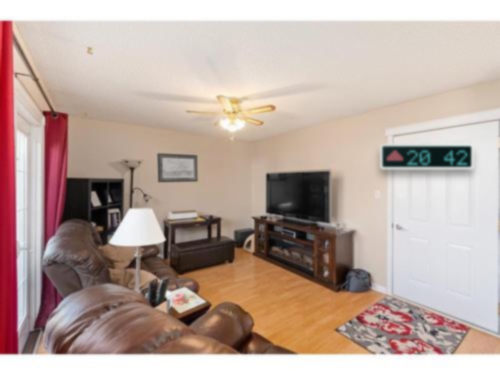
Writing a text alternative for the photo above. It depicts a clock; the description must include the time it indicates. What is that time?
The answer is 20:42
